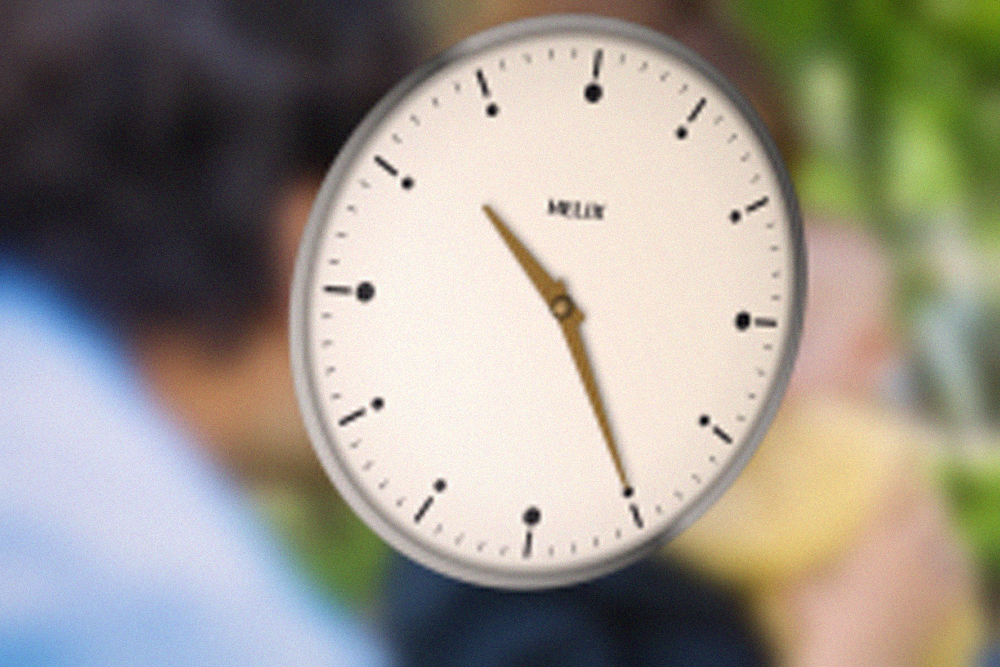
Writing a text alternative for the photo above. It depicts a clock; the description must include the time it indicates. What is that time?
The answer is 10:25
